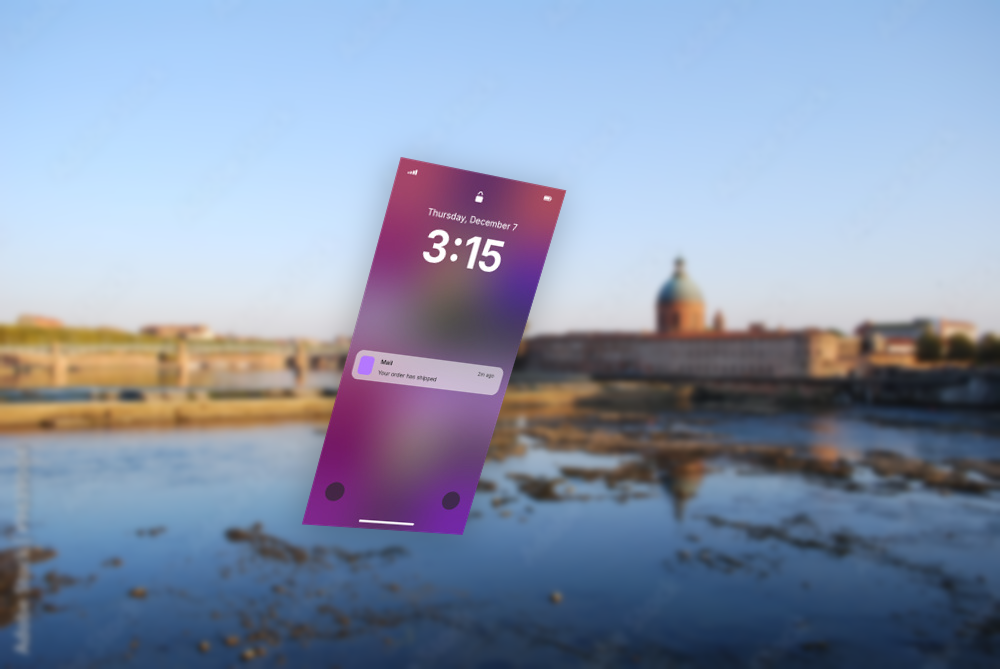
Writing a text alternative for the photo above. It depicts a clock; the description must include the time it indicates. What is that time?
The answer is 3:15
